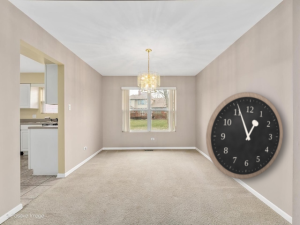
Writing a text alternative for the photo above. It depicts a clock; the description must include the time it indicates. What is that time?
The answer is 12:56
